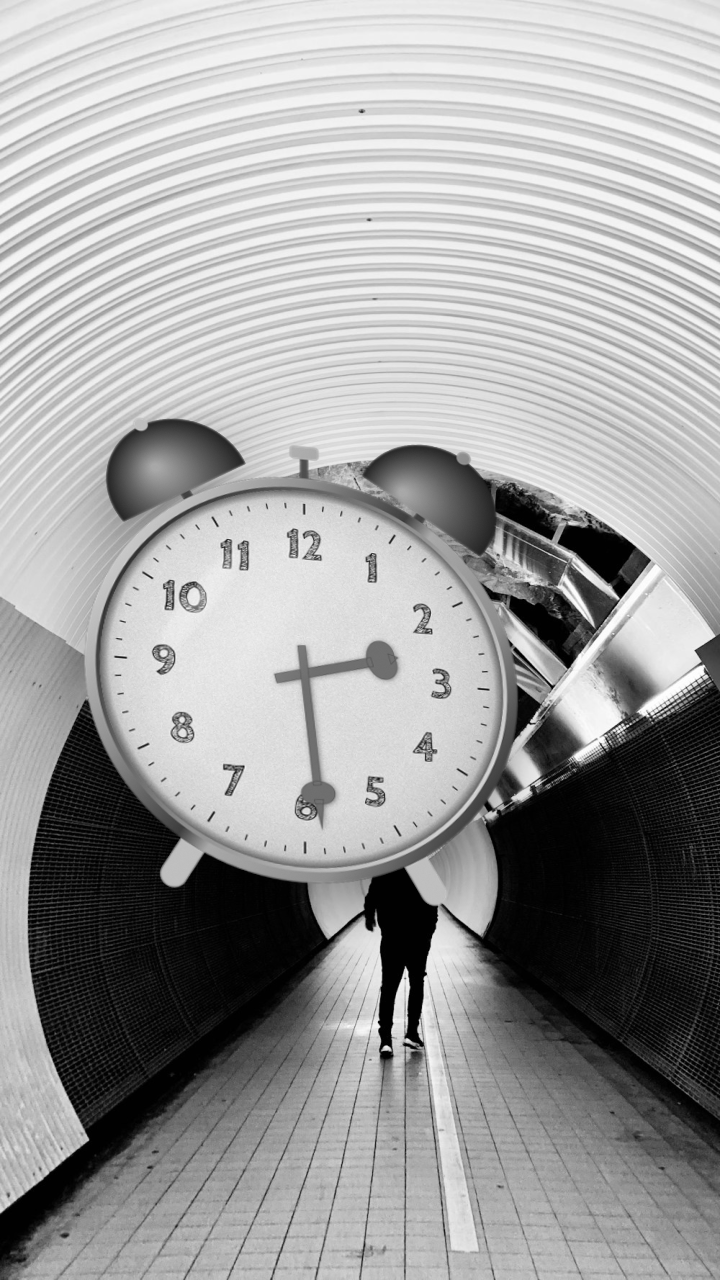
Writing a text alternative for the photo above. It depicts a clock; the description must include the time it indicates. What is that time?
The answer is 2:29
